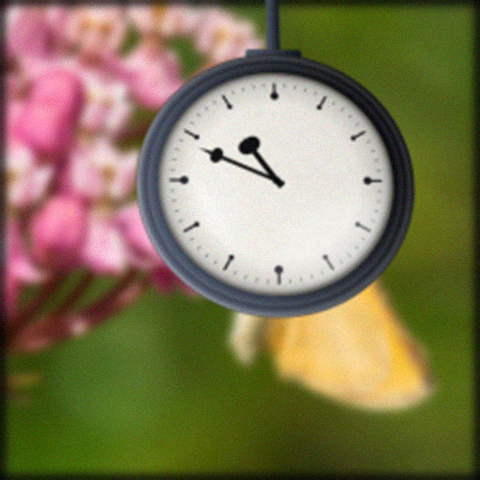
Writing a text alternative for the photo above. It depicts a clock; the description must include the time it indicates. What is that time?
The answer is 10:49
